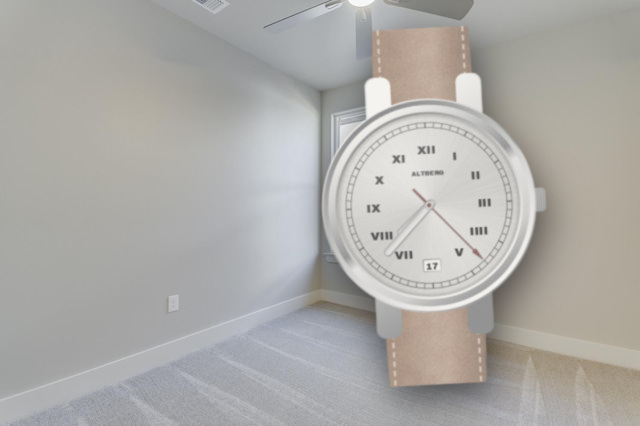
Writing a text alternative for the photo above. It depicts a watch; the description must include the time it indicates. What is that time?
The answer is 7:37:23
